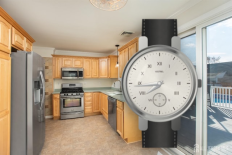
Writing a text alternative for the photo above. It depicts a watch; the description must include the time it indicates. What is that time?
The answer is 7:44
